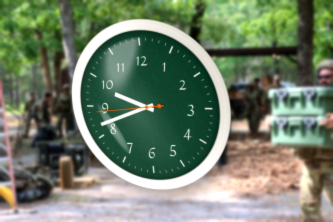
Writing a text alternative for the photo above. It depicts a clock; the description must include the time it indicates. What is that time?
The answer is 9:41:44
